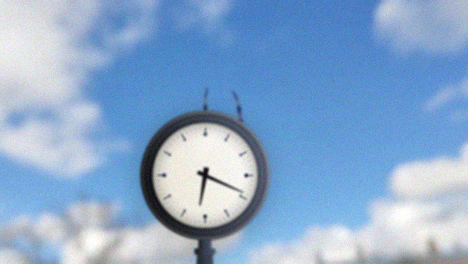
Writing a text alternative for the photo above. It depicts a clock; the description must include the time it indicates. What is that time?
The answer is 6:19
